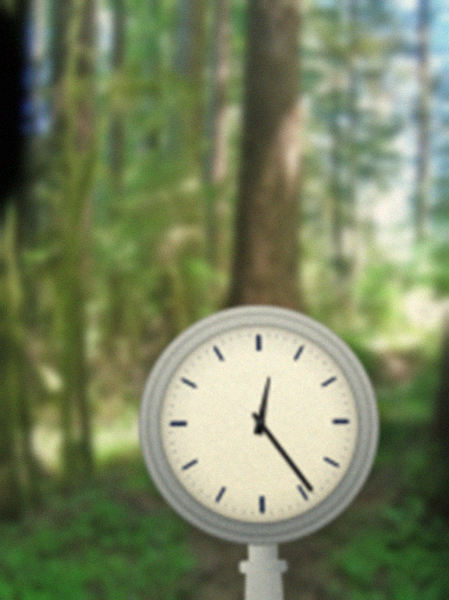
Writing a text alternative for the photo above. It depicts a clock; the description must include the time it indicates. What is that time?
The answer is 12:24
